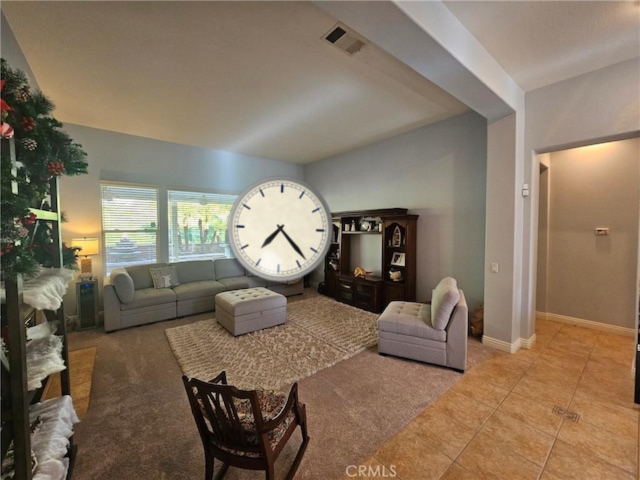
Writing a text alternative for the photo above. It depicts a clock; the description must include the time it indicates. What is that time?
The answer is 7:23
